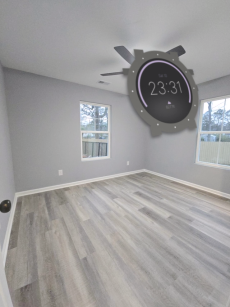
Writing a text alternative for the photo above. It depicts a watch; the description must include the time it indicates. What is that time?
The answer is 23:31
